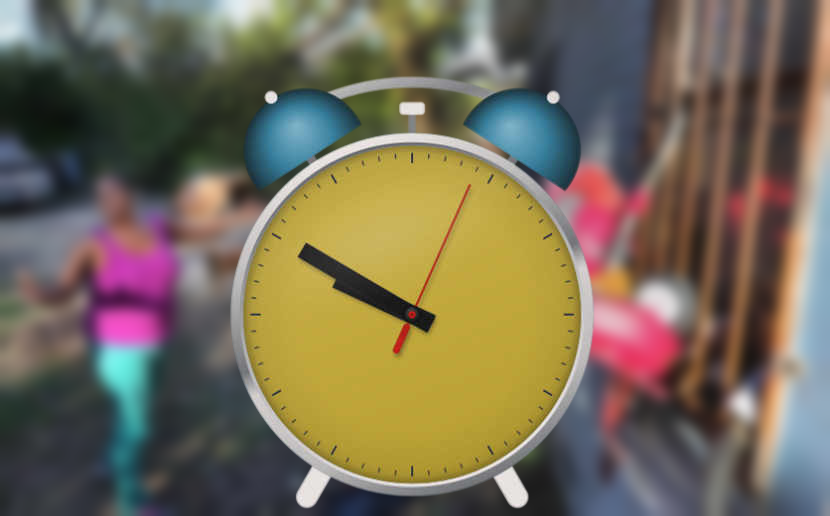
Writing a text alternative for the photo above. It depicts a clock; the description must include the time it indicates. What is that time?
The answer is 9:50:04
